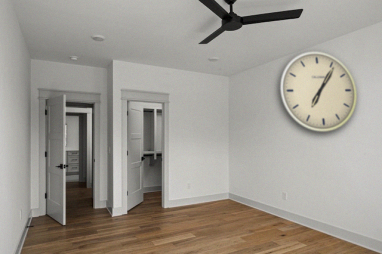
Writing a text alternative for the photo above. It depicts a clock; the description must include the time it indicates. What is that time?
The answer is 7:06
